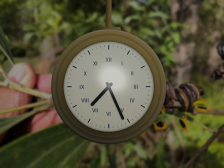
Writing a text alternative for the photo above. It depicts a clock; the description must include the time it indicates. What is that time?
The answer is 7:26
